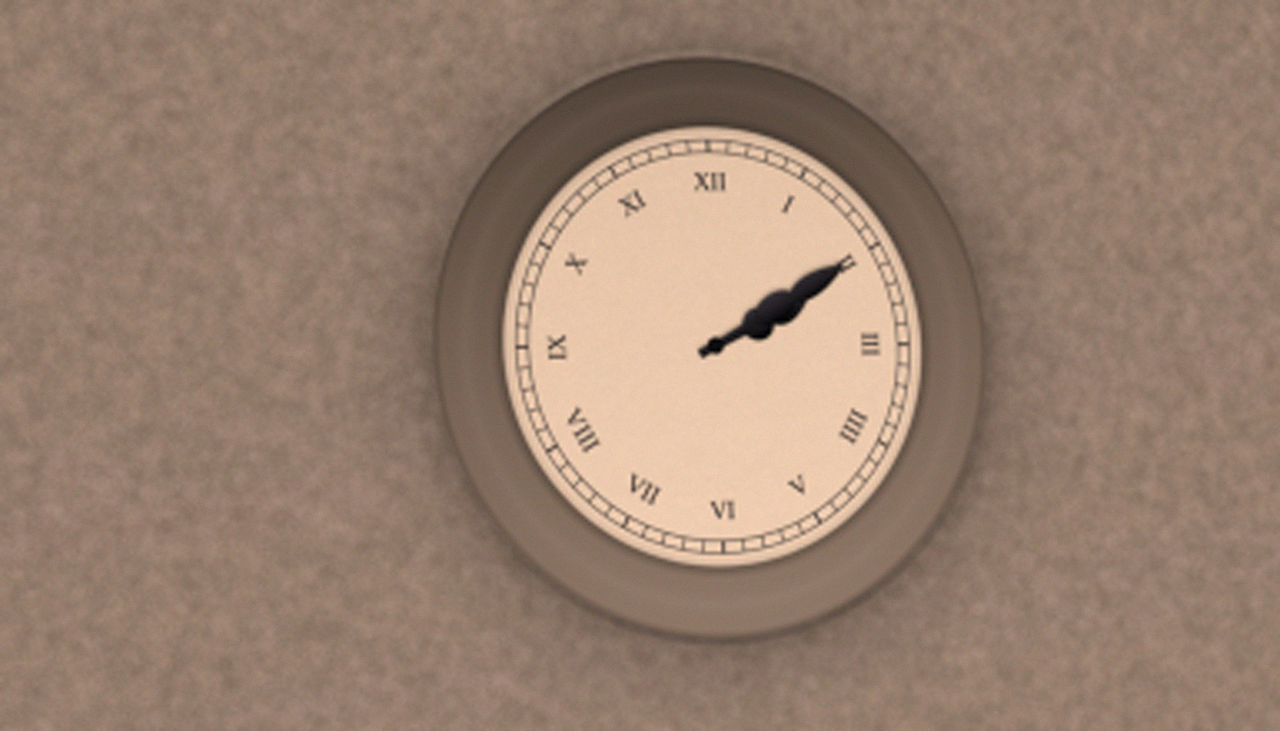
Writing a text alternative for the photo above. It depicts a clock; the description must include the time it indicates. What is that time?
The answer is 2:10
